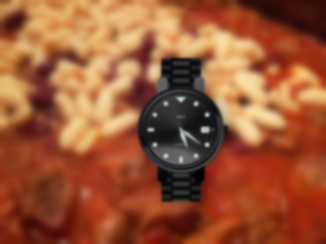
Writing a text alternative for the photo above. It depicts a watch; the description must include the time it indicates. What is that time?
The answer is 5:21
